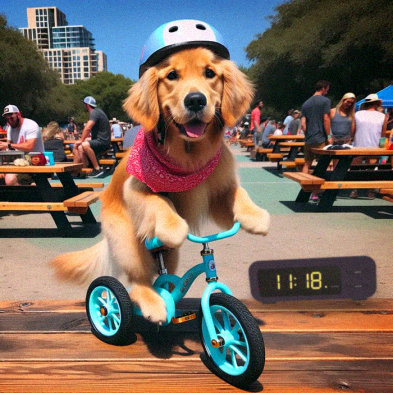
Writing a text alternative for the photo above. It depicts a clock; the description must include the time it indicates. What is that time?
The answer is 11:18
